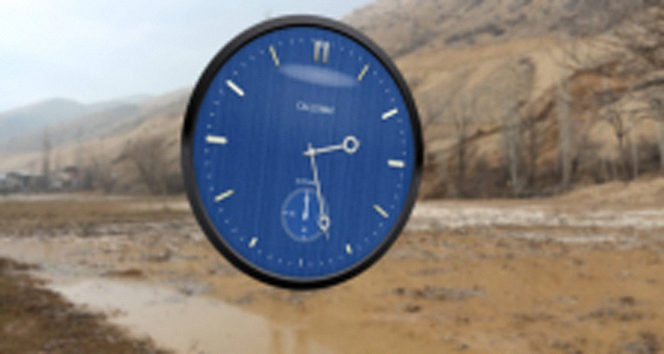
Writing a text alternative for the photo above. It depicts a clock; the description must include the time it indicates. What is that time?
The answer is 2:27
